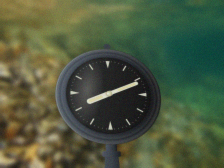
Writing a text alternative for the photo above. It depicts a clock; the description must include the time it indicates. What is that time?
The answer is 8:11
